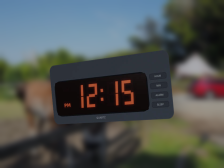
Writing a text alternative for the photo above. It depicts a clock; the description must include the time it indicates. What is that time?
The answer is 12:15
